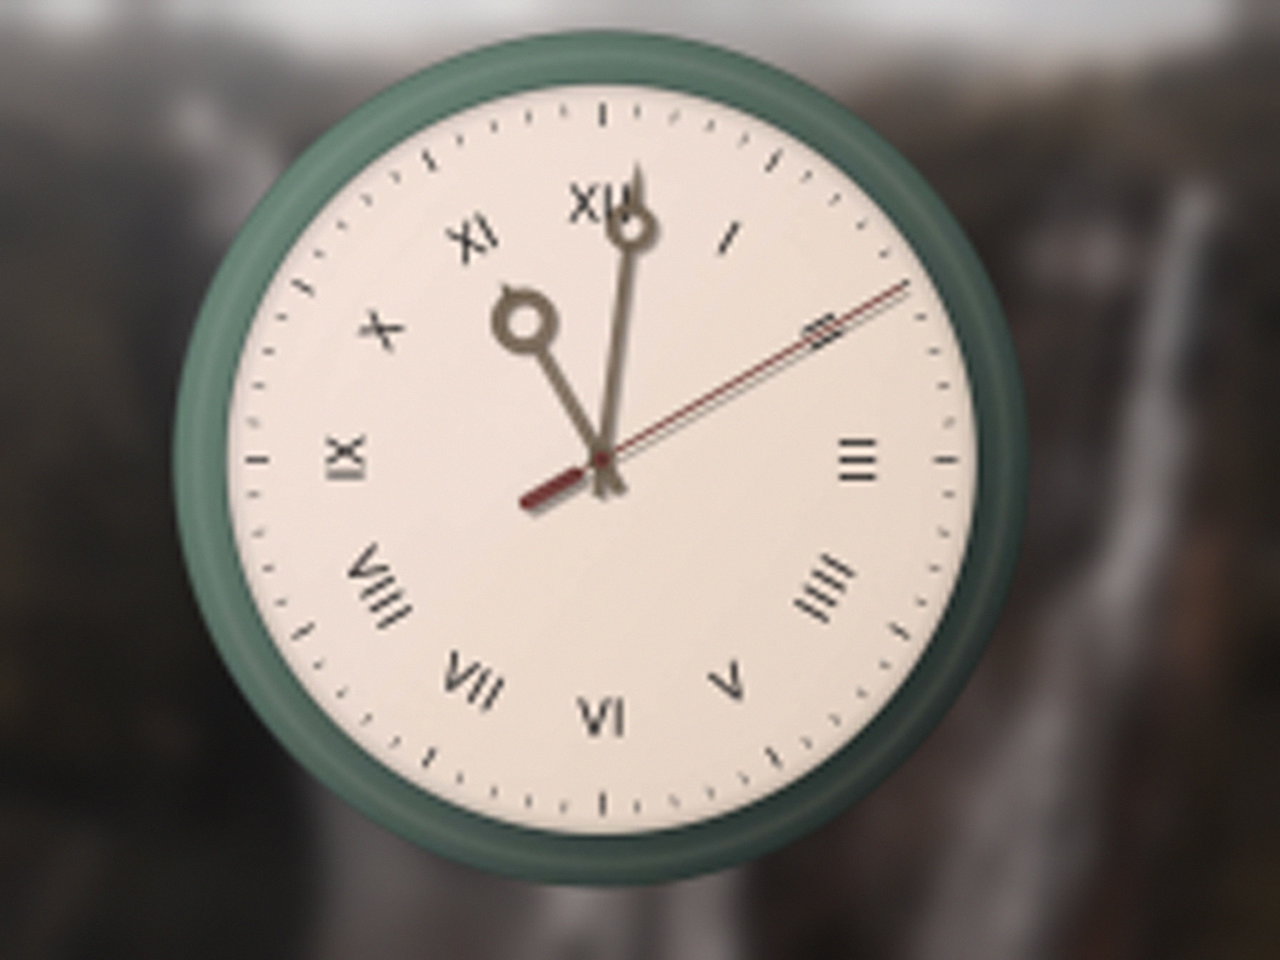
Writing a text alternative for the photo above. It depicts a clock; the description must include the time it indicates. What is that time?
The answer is 11:01:10
